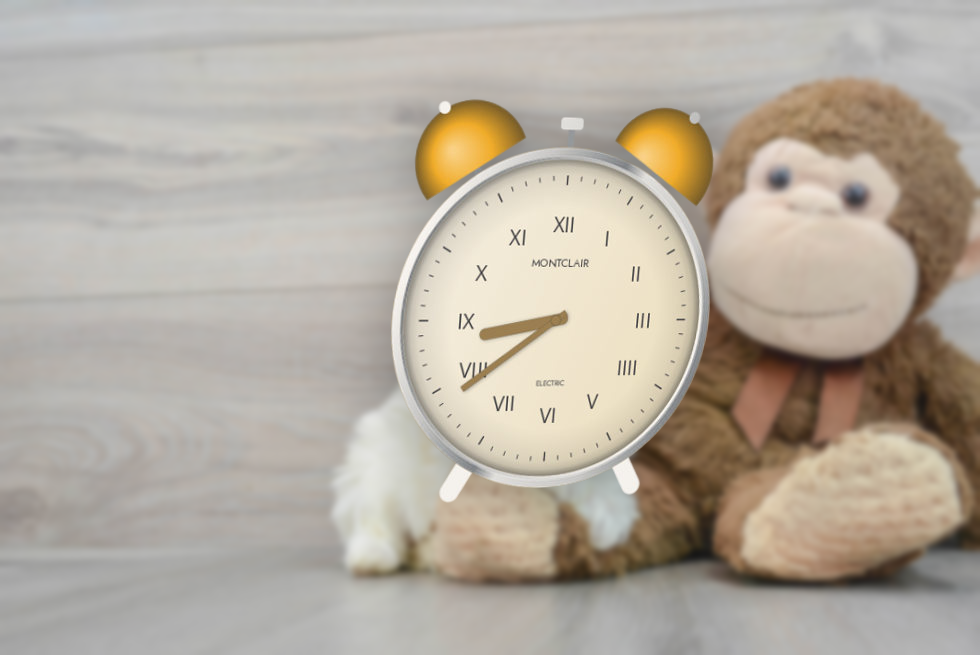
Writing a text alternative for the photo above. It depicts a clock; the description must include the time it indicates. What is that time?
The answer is 8:39
